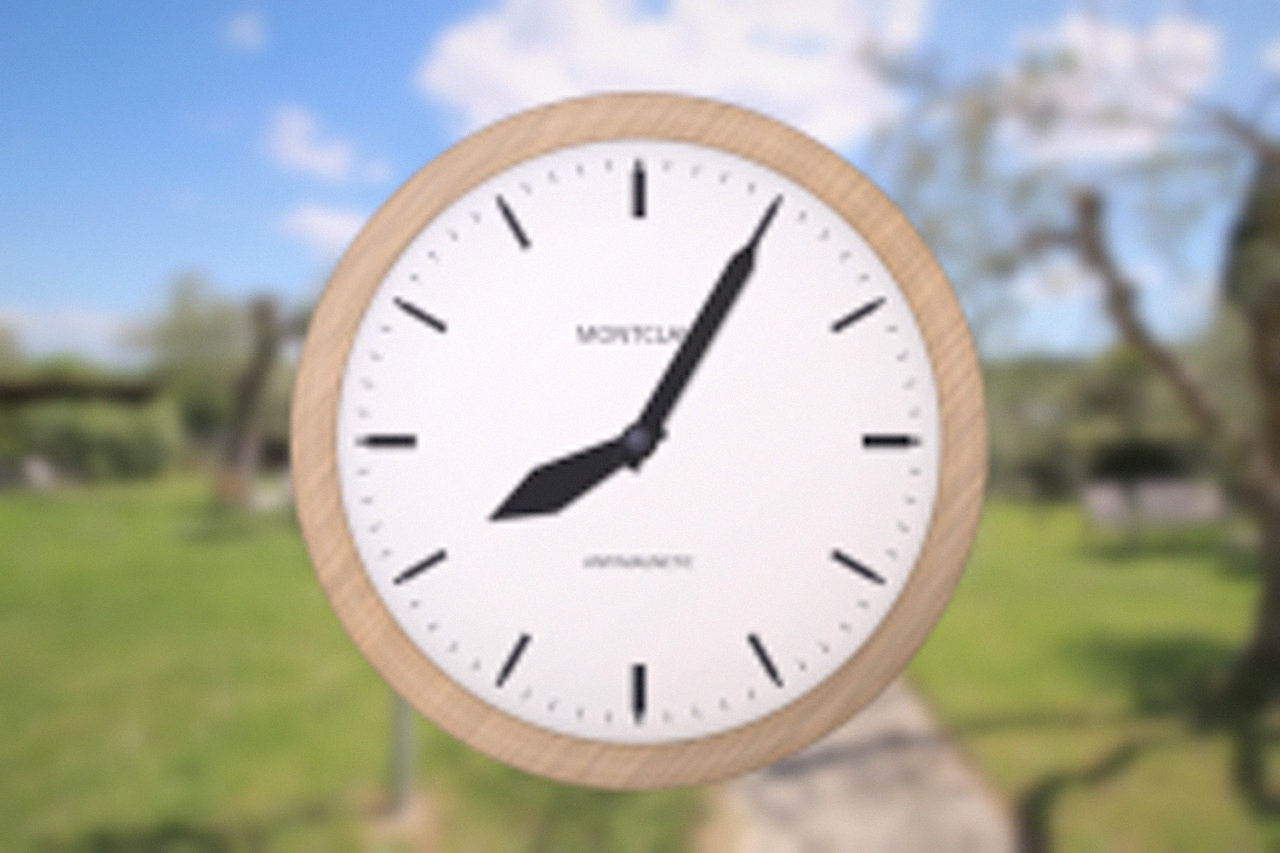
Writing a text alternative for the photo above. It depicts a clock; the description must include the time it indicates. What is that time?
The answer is 8:05
